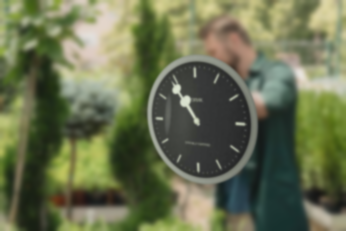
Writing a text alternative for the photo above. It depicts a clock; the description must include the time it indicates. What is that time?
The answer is 10:54
